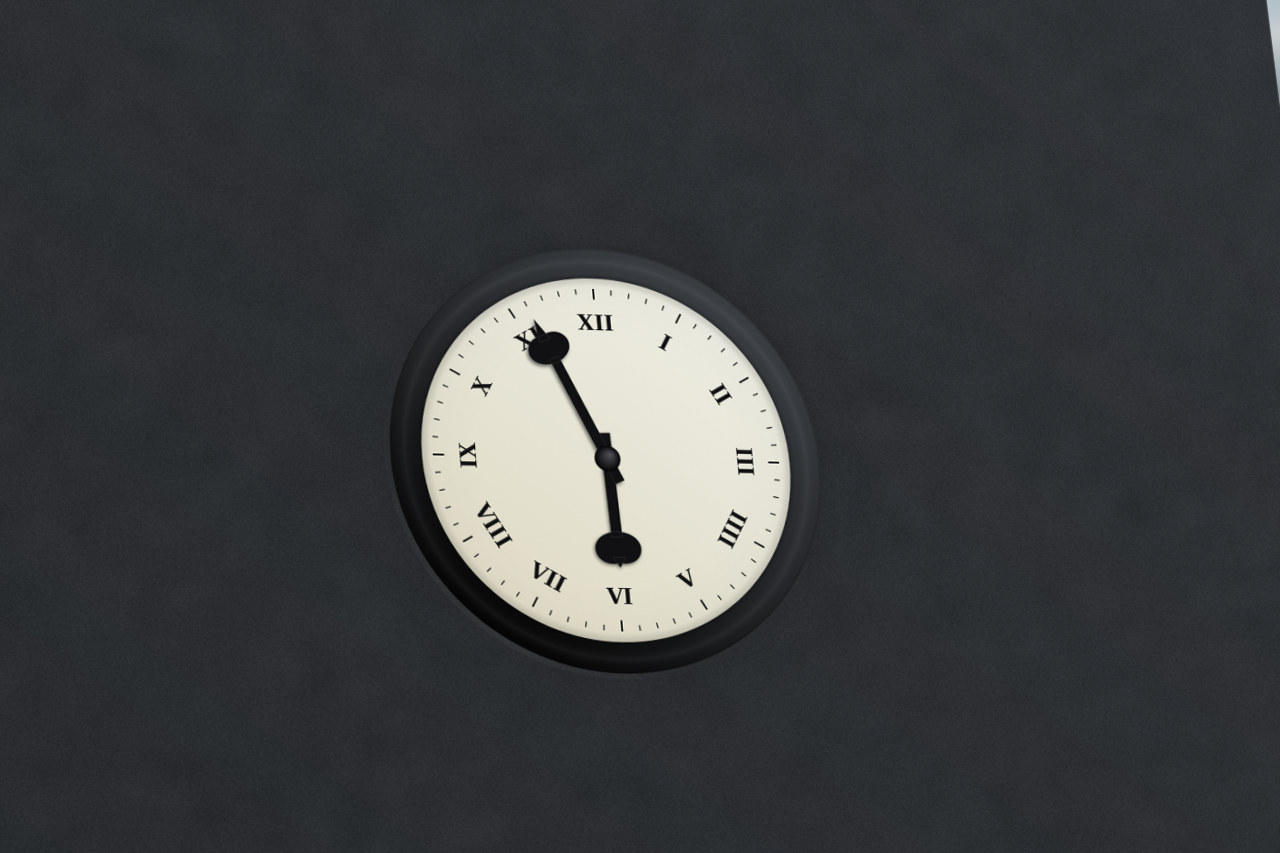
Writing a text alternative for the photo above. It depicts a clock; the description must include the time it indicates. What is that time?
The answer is 5:56
